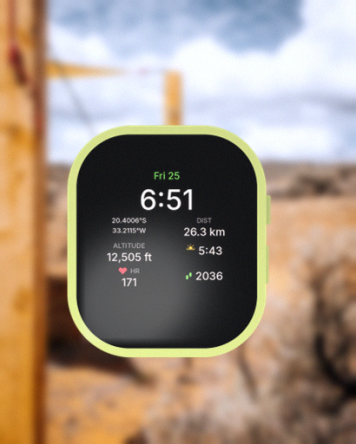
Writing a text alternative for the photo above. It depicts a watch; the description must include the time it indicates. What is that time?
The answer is 6:51
